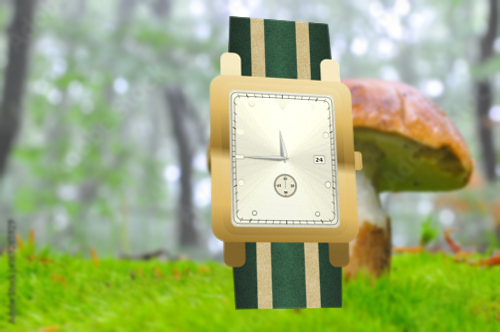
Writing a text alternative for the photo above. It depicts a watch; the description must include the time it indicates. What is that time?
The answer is 11:45
